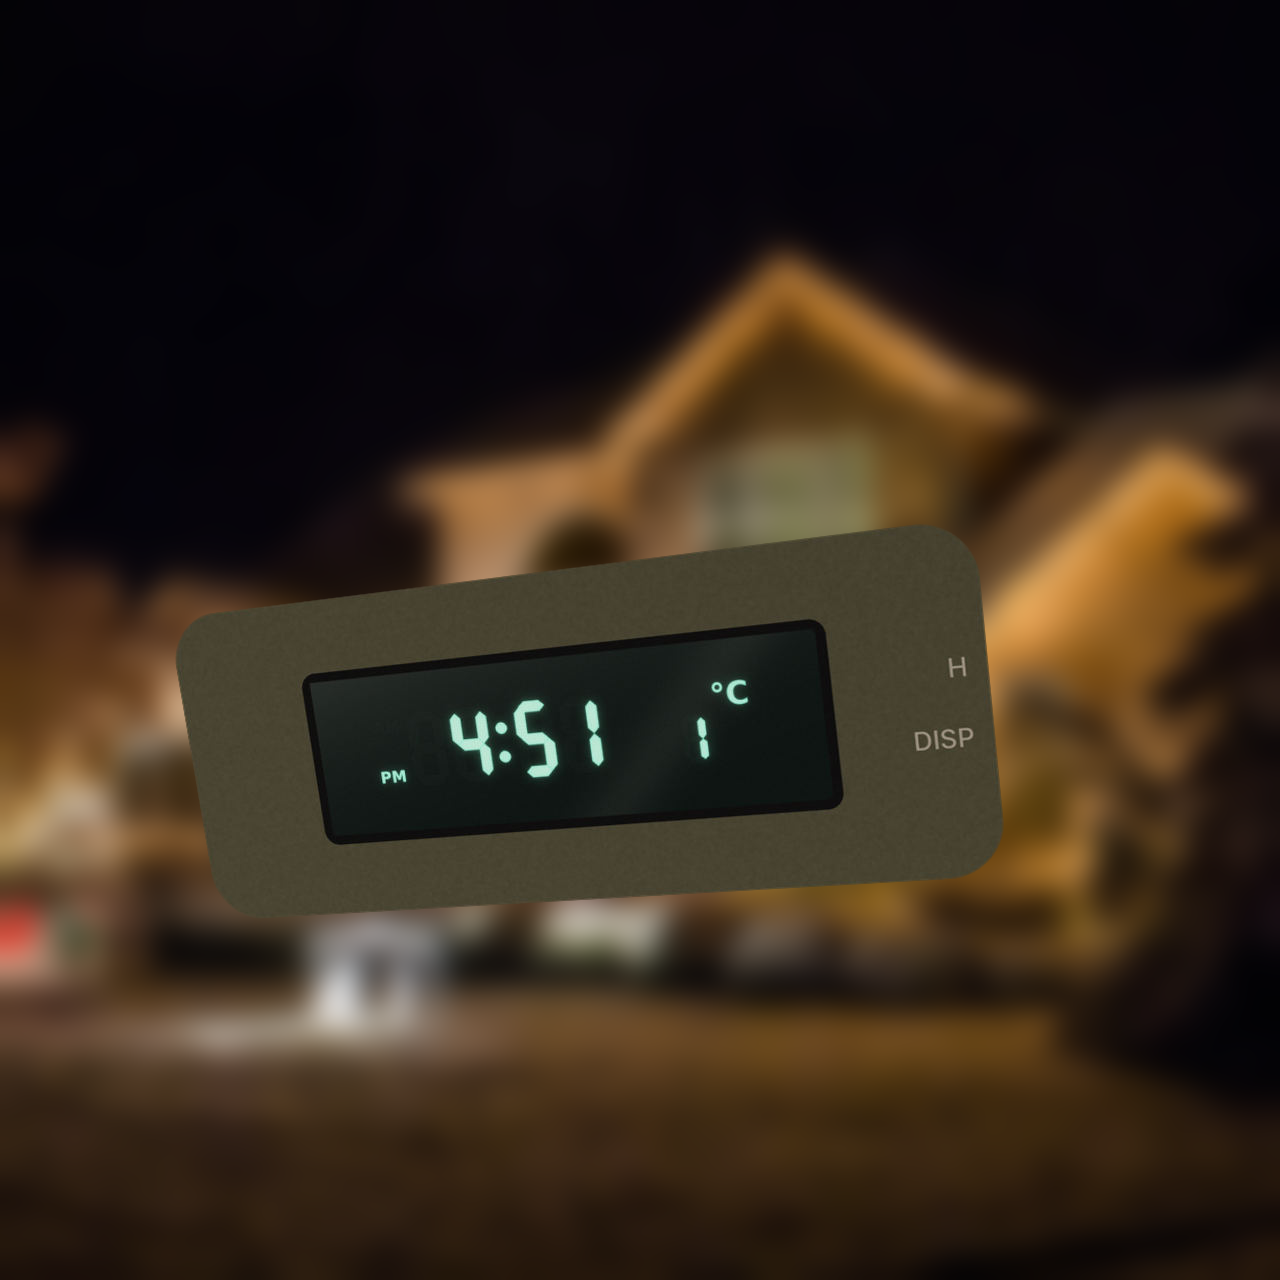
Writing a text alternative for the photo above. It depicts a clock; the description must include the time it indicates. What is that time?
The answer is 4:51
